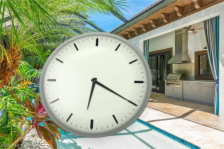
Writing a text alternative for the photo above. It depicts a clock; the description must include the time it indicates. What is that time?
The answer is 6:20
